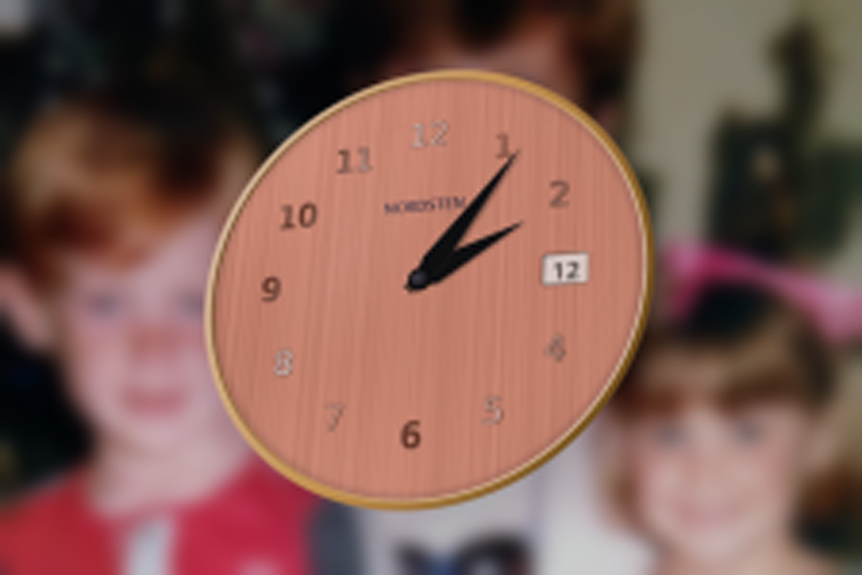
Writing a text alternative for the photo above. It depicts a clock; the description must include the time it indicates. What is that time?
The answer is 2:06
